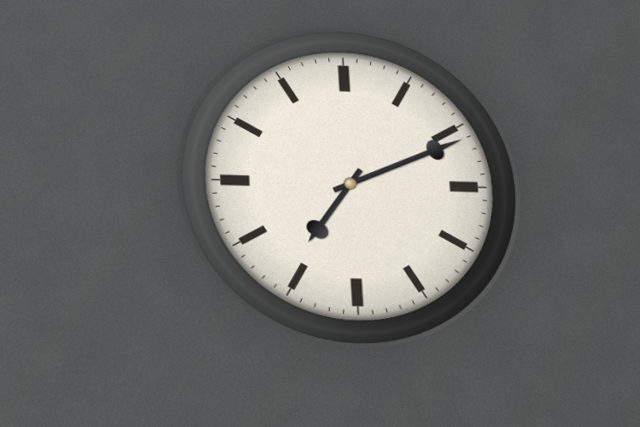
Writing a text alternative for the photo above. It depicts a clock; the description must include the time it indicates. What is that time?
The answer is 7:11
